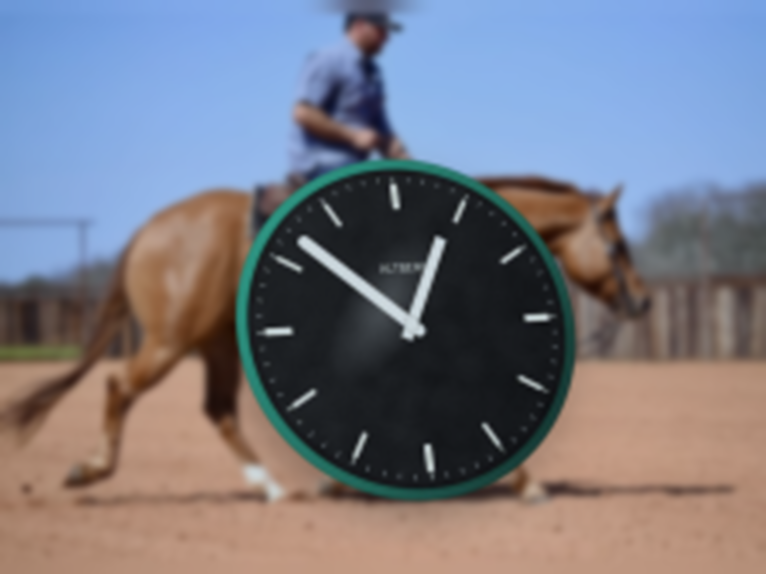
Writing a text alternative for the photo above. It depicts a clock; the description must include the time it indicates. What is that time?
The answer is 12:52
